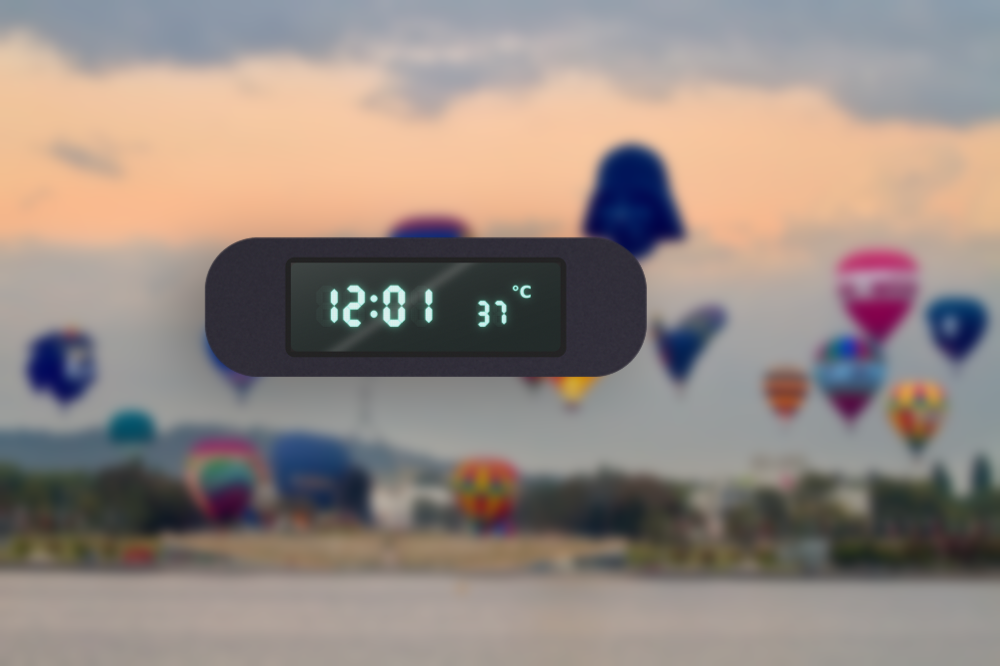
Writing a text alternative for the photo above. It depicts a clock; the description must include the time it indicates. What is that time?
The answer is 12:01
